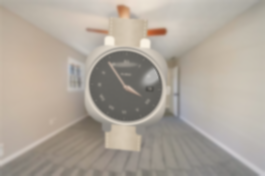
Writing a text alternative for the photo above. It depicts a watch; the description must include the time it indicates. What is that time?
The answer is 3:54
